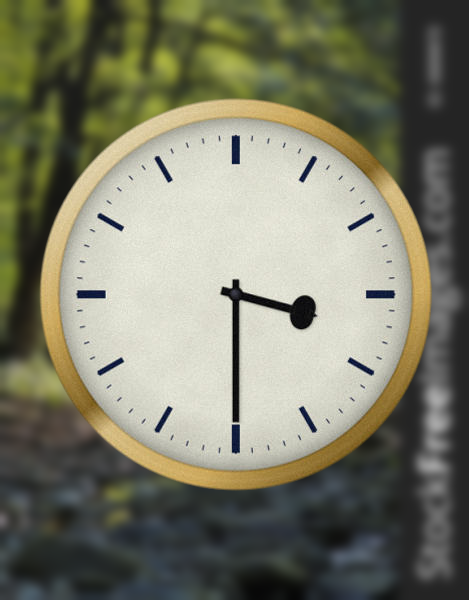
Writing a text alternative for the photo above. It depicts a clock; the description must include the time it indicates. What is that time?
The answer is 3:30
